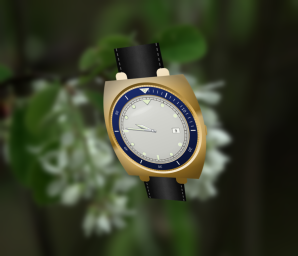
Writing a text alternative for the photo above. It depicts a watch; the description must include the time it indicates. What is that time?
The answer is 9:46
